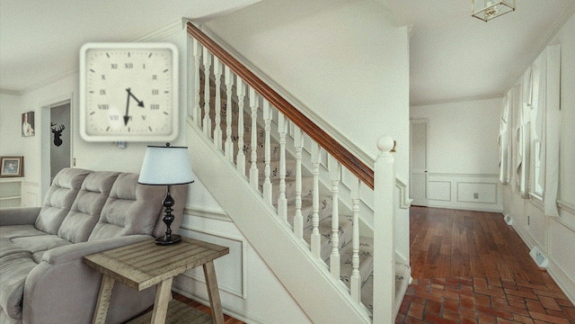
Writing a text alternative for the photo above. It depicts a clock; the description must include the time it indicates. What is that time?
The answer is 4:31
